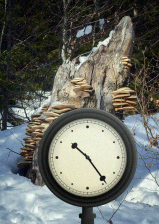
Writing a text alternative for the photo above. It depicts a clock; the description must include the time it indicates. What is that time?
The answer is 10:24
